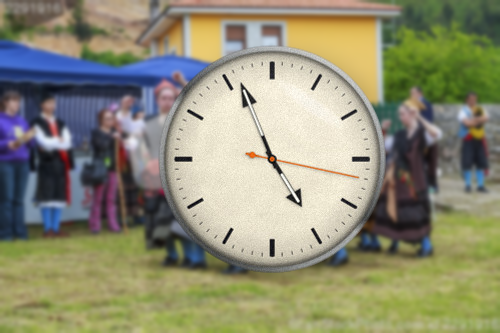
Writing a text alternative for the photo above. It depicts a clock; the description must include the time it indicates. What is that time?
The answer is 4:56:17
